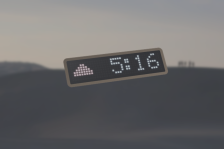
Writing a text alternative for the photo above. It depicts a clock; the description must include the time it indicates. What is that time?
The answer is 5:16
